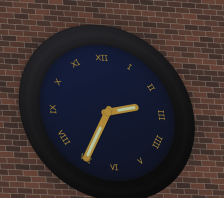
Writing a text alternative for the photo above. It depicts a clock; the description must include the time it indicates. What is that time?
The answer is 2:35
